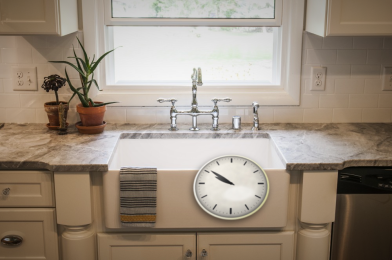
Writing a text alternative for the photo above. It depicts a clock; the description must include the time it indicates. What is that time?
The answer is 9:51
